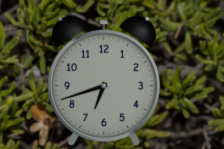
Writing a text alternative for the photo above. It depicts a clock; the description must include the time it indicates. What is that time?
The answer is 6:42
